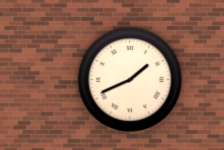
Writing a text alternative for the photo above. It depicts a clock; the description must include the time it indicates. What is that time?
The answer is 1:41
